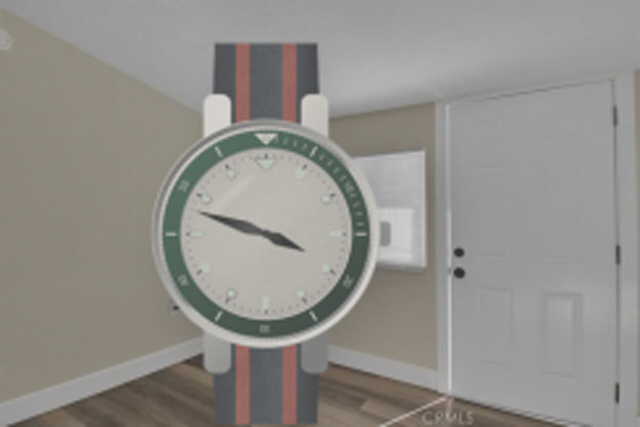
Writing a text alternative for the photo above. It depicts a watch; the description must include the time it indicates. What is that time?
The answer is 3:48
